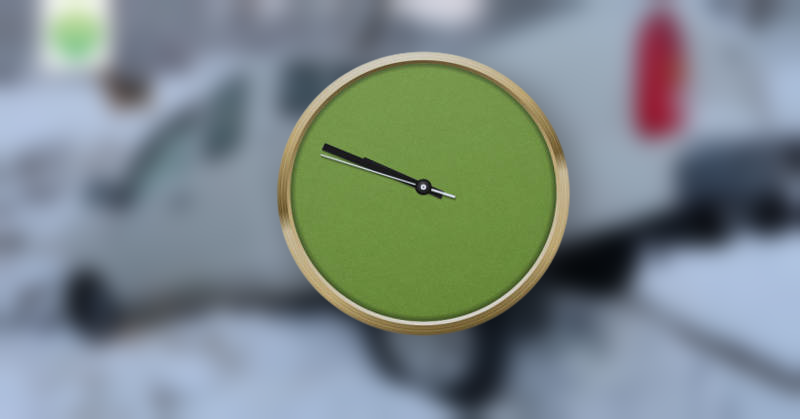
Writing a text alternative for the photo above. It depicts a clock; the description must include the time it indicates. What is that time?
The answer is 9:48:48
